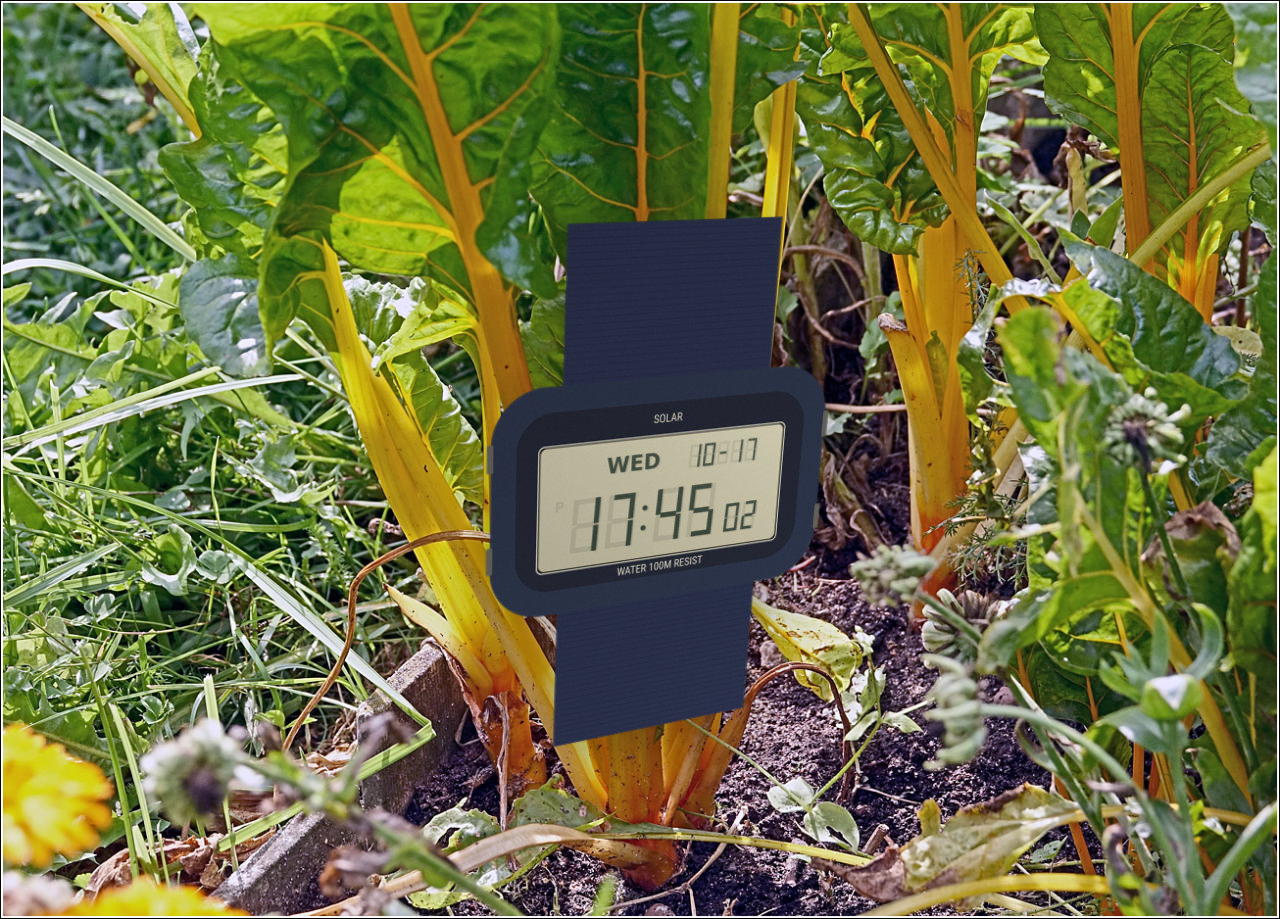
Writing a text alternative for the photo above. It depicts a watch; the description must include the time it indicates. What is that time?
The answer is 17:45:02
